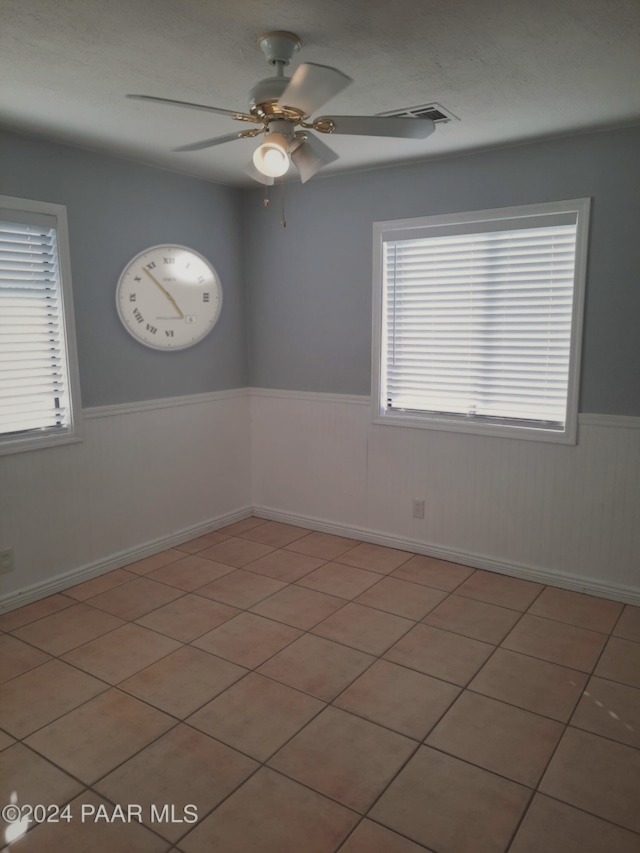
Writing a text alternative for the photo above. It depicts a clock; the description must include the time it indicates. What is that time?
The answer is 4:53
